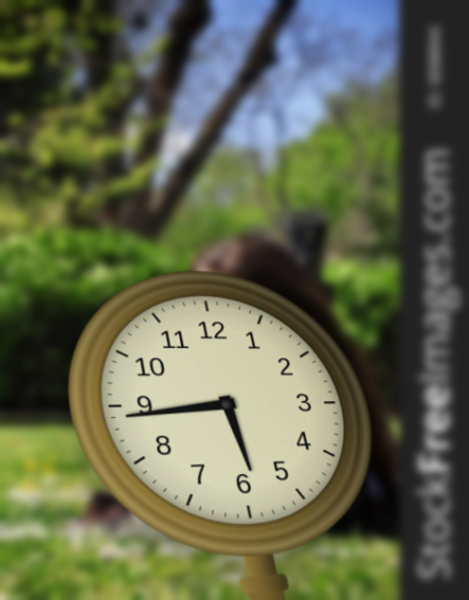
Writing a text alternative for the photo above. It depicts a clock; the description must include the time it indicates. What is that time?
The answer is 5:44
